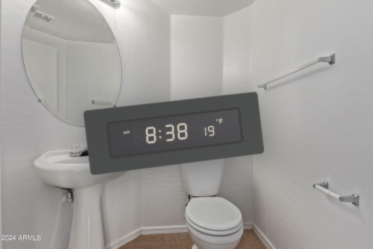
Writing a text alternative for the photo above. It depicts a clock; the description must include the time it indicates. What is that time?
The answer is 8:38
